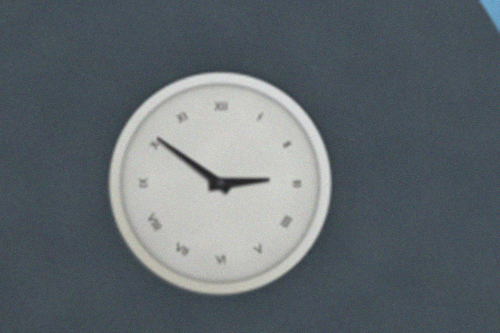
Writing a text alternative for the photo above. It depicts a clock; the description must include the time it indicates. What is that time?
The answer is 2:51
